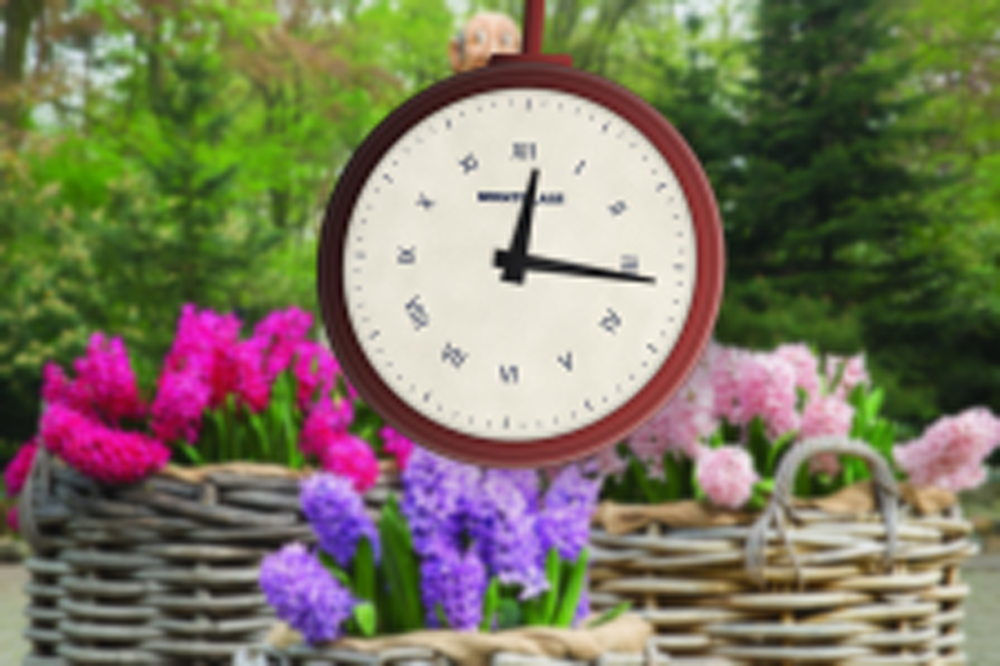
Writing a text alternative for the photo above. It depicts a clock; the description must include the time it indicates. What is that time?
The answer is 12:16
